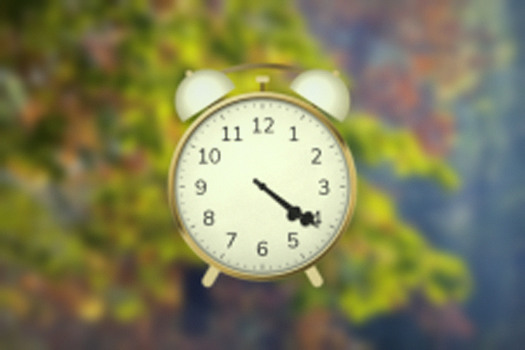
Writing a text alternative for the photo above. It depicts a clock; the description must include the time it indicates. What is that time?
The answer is 4:21
